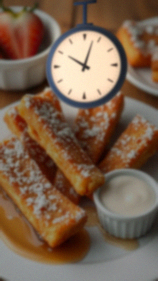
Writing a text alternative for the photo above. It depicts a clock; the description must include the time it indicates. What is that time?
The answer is 10:03
